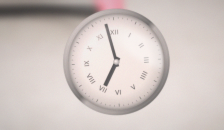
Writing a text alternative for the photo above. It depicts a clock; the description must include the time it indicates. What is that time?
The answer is 6:58
